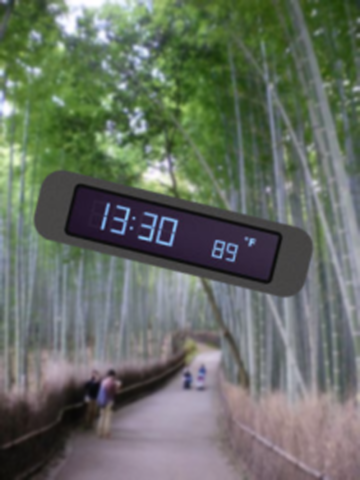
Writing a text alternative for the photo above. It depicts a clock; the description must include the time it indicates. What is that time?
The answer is 13:30
